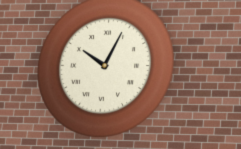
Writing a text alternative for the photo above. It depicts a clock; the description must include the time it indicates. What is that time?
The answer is 10:04
